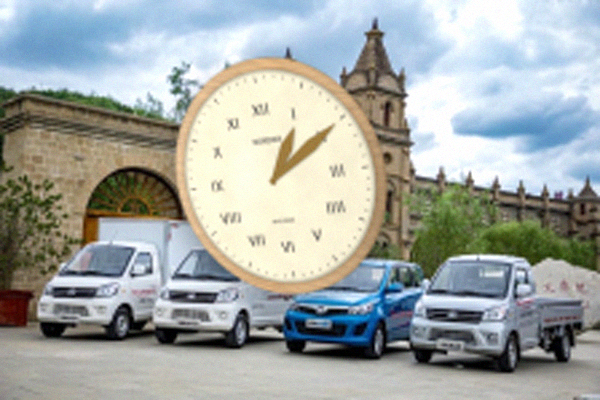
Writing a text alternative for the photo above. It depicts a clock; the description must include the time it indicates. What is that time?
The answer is 1:10
